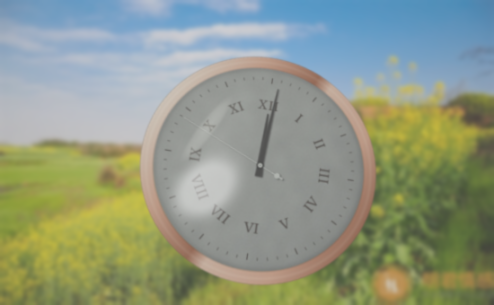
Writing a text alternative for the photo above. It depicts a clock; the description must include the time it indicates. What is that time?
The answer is 12:00:49
